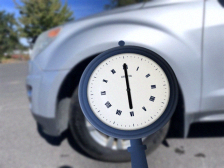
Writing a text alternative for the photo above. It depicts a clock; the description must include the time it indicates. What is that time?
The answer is 6:00
